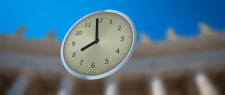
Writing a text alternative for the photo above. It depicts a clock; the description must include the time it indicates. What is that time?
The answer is 7:59
